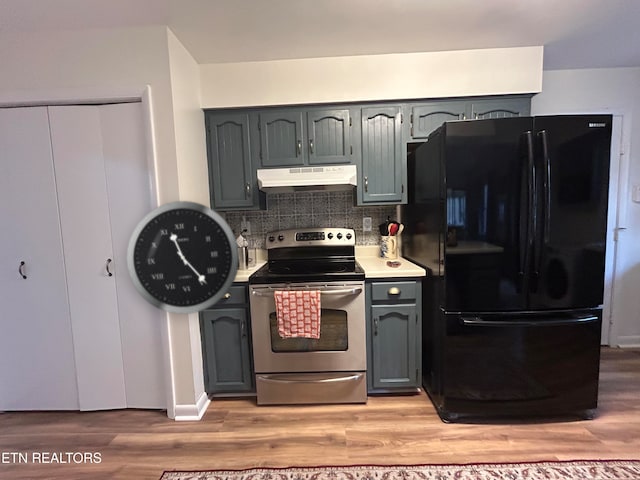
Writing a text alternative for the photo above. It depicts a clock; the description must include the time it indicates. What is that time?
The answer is 11:24
